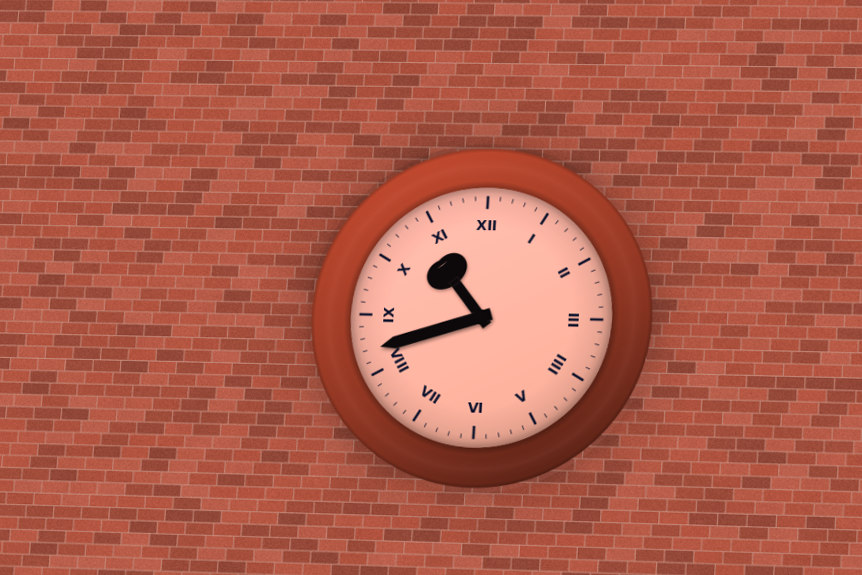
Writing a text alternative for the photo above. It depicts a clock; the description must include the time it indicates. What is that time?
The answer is 10:42
